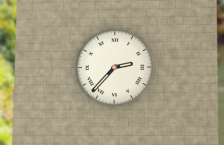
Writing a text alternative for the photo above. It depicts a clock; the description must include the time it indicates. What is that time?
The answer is 2:37
